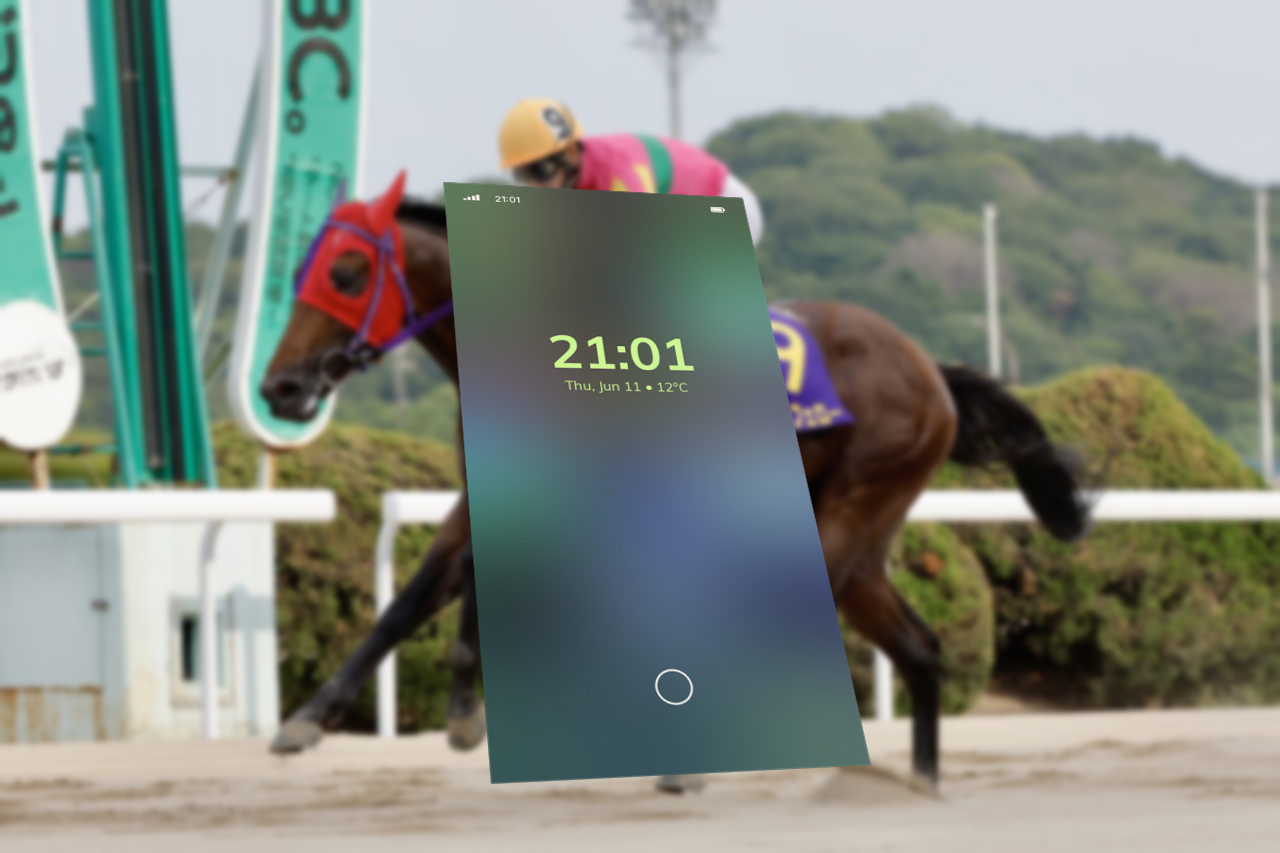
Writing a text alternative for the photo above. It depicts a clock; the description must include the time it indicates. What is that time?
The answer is 21:01
